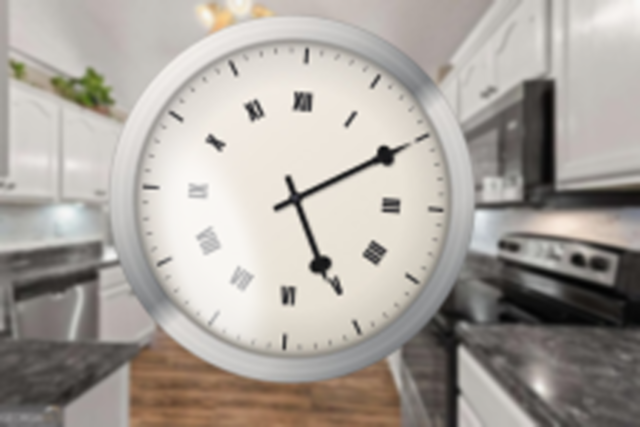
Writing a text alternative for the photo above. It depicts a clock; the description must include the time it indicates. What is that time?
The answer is 5:10
